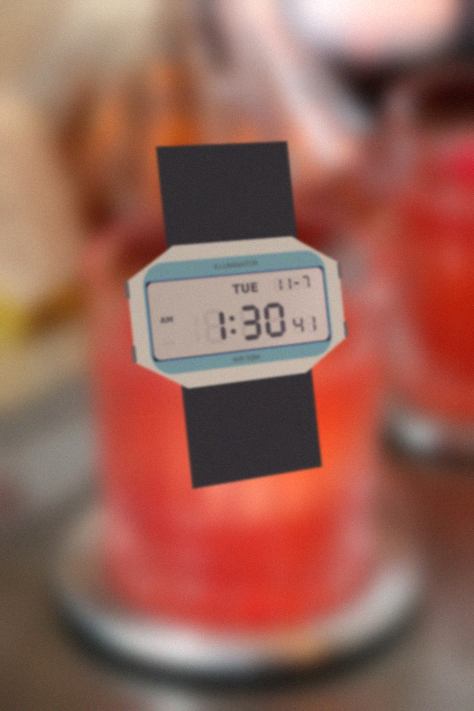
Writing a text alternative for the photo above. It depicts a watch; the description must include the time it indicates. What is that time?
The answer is 1:30:41
